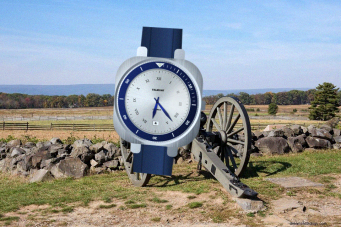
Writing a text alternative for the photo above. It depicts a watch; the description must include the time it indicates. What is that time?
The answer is 6:23
